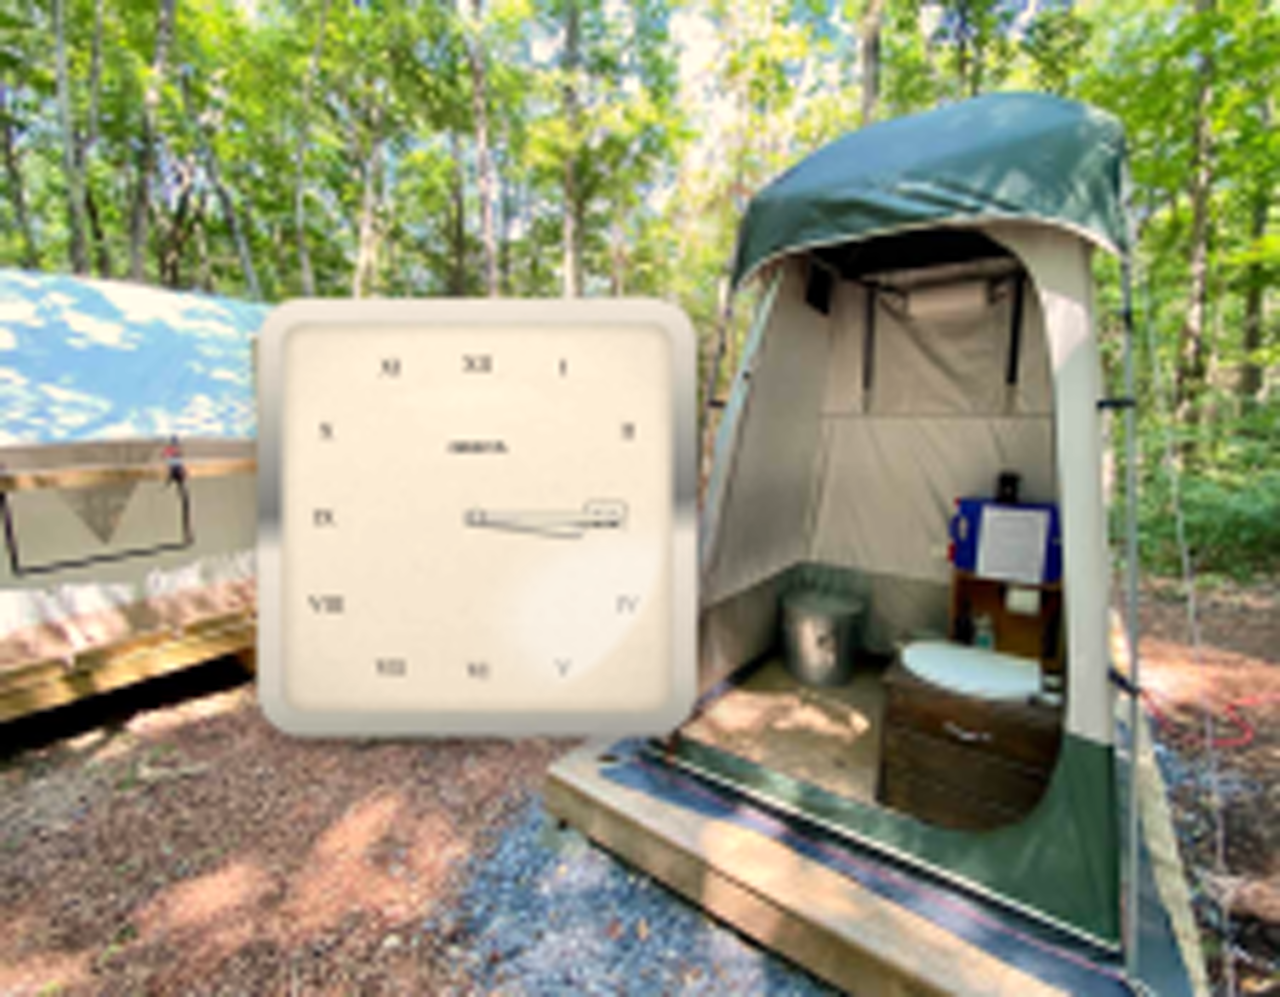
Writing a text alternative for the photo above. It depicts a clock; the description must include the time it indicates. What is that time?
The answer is 3:15
